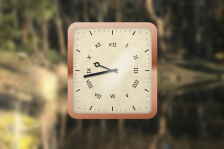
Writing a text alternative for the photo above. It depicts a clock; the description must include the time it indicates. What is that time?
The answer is 9:43
